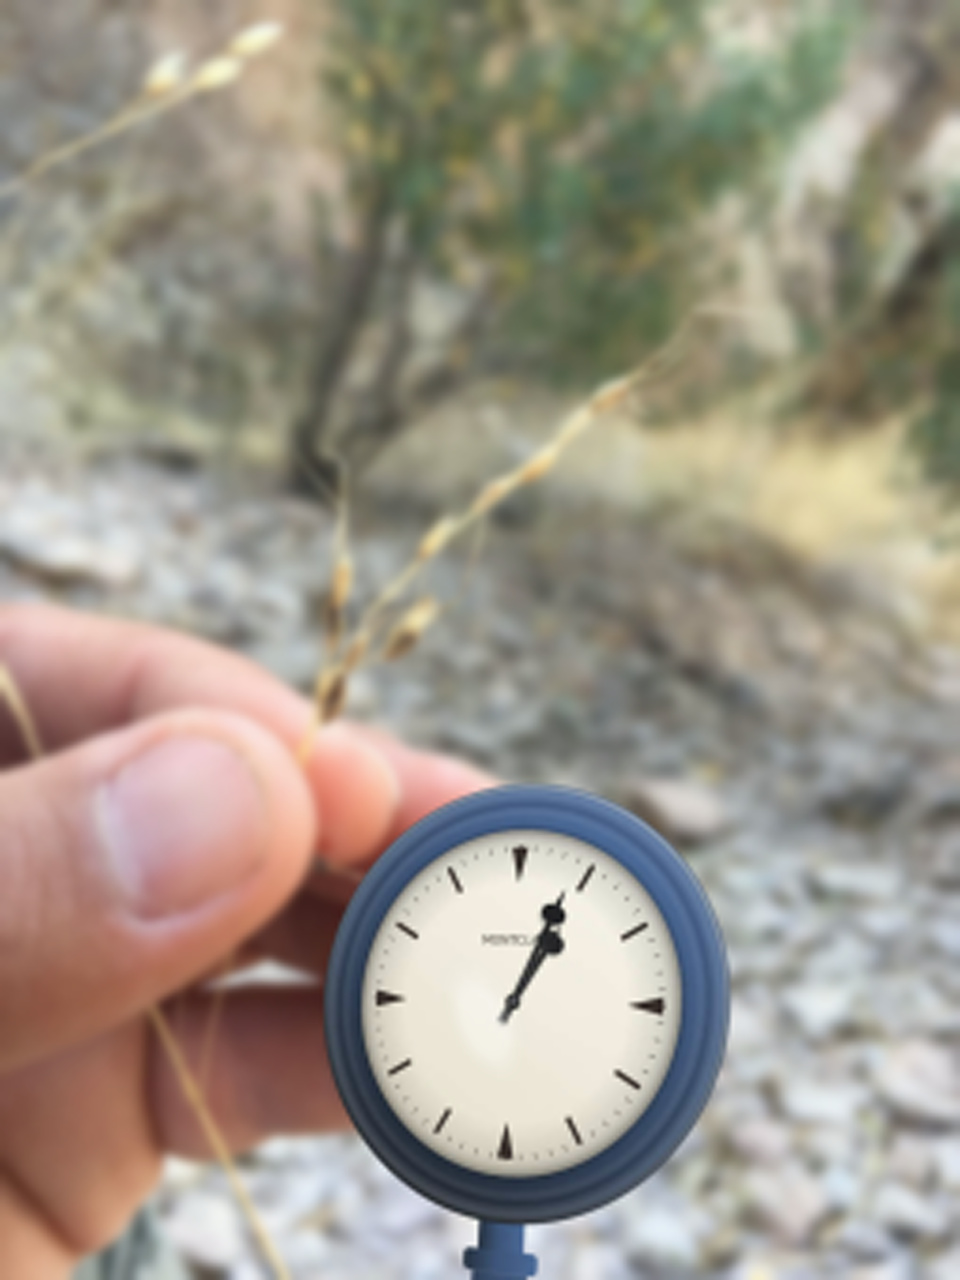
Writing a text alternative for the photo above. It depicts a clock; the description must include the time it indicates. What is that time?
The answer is 1:04
